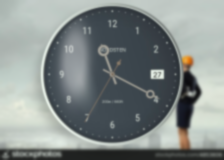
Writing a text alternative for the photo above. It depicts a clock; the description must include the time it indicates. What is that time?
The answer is 11:19:35
